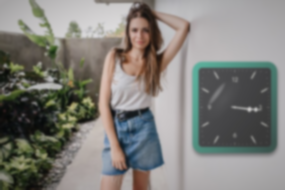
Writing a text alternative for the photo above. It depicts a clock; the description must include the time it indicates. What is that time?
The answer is 3:16
